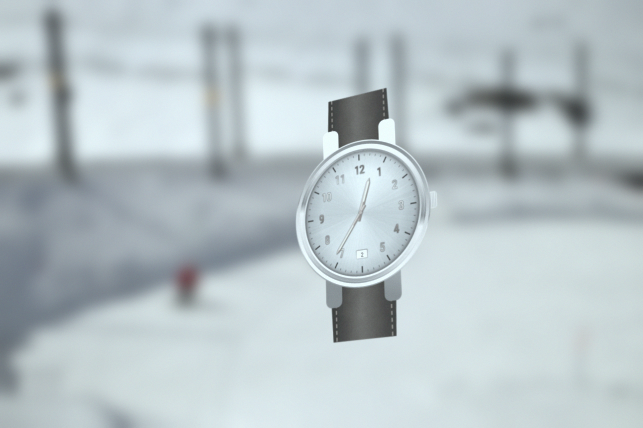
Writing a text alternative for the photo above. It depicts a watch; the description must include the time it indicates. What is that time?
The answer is 12:36
